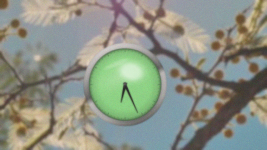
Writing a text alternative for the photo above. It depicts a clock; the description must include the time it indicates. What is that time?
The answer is 6:26
